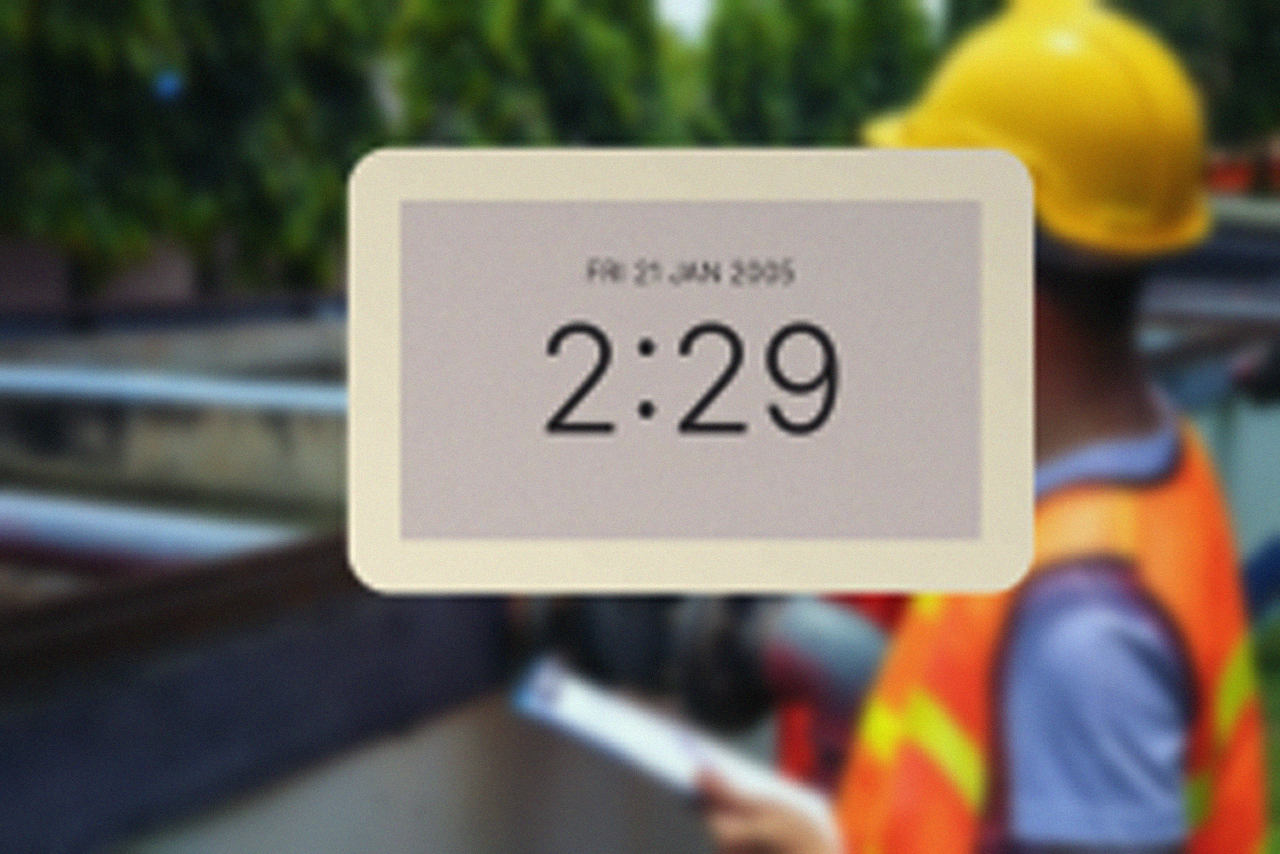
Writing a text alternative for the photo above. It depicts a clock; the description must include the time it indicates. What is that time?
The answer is 2:29
